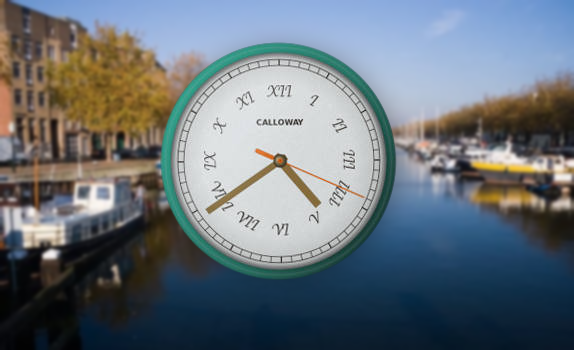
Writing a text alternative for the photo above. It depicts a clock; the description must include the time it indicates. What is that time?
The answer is 4:39:19
